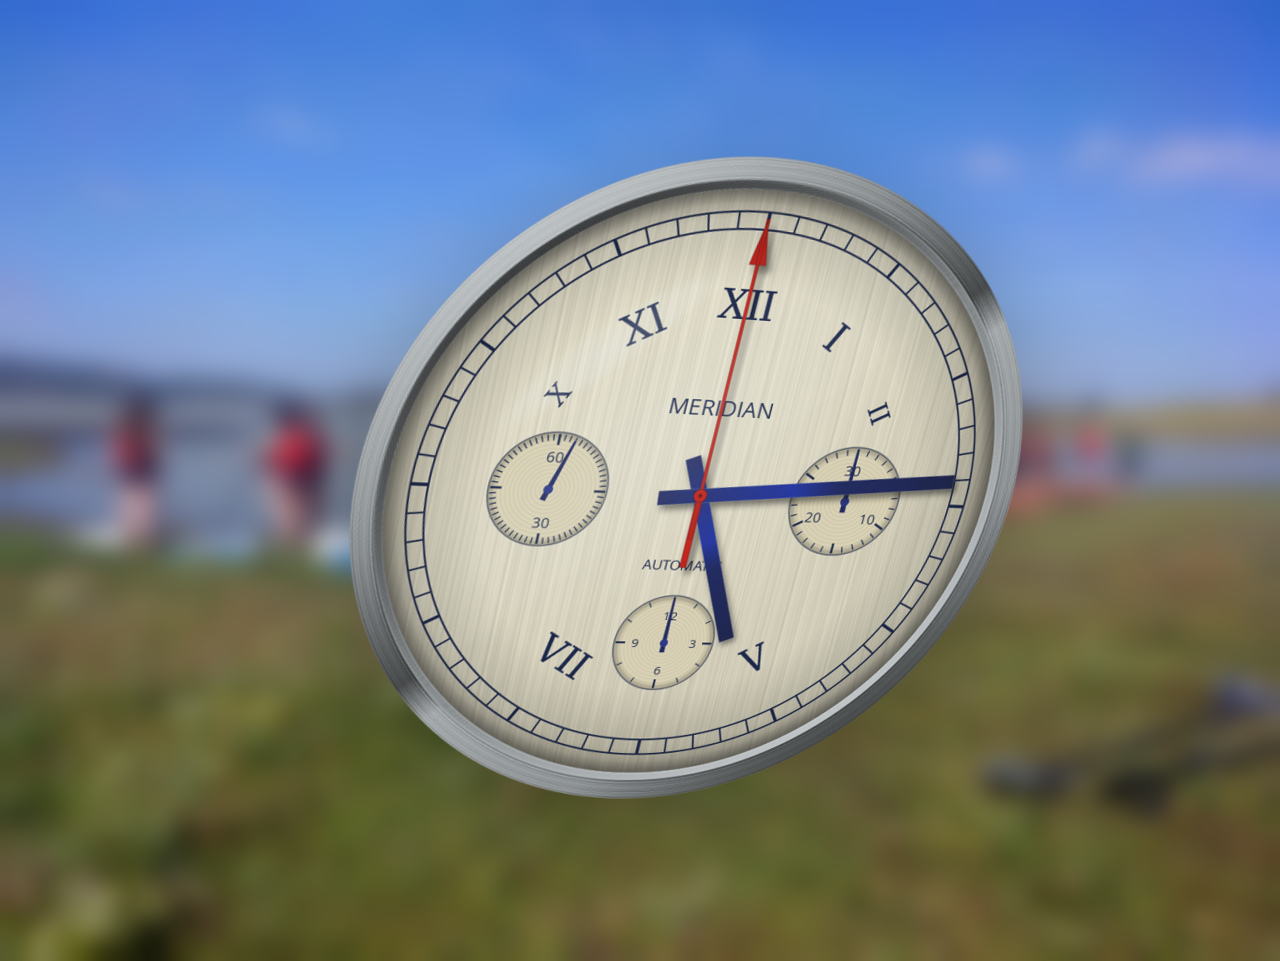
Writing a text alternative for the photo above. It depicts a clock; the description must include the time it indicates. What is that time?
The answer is 5:14:03
